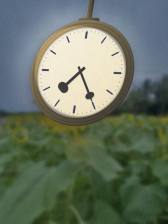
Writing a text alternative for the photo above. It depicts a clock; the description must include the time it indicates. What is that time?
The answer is 7:25
